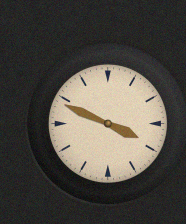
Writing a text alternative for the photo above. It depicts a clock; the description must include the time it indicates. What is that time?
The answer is 3:49
